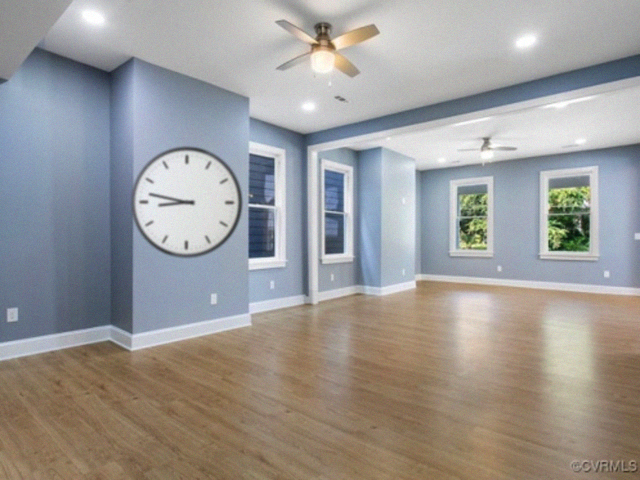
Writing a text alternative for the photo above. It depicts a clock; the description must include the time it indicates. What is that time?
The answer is 8:47
